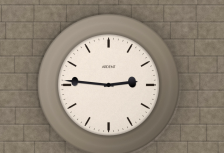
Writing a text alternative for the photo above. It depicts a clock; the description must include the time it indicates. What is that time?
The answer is 2:46
